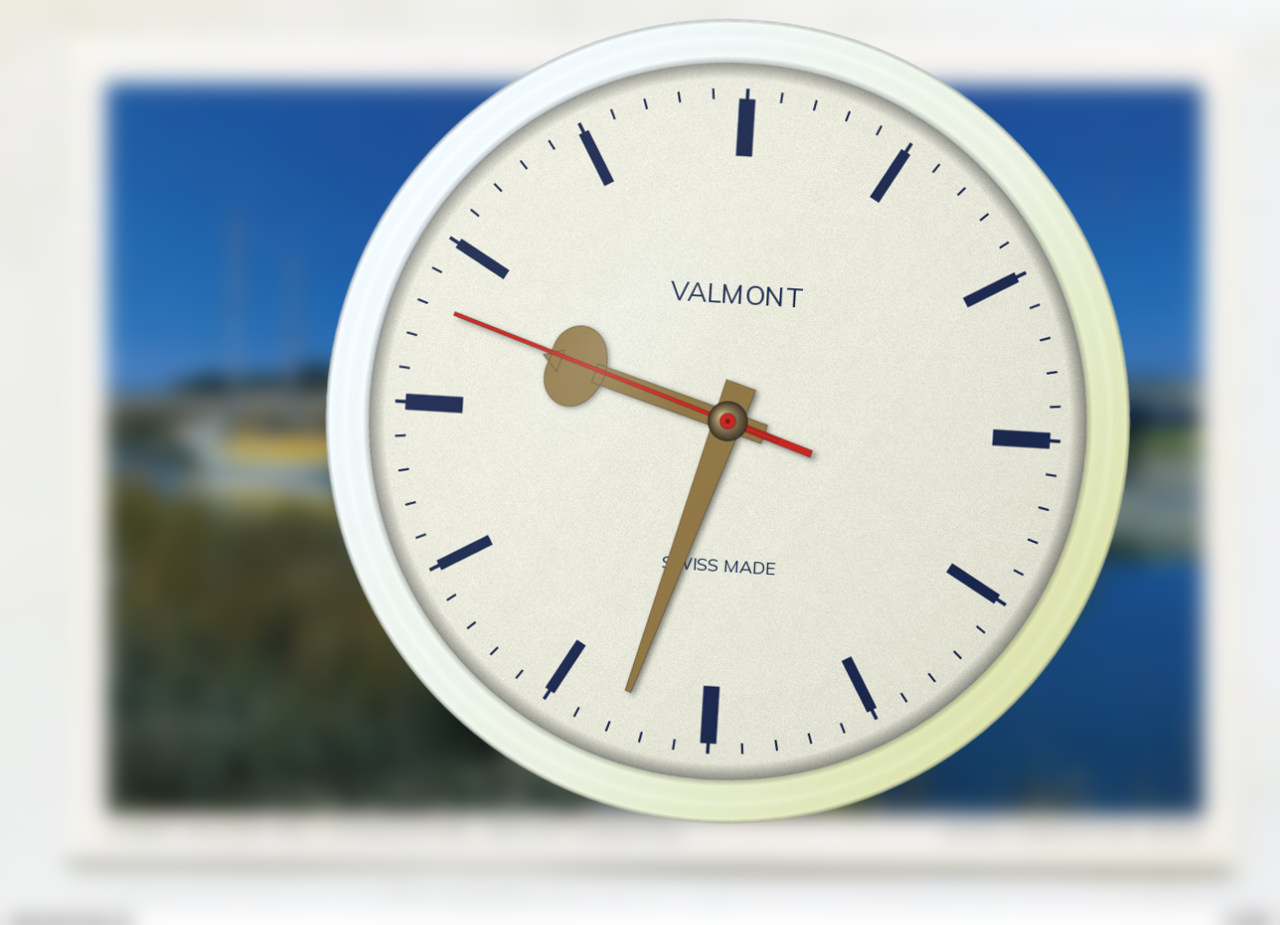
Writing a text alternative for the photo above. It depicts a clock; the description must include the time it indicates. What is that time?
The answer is 9:32:48
